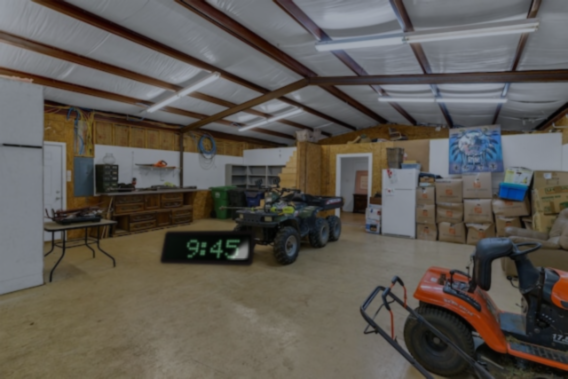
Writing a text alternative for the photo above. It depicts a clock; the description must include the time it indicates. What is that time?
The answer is 9:45
